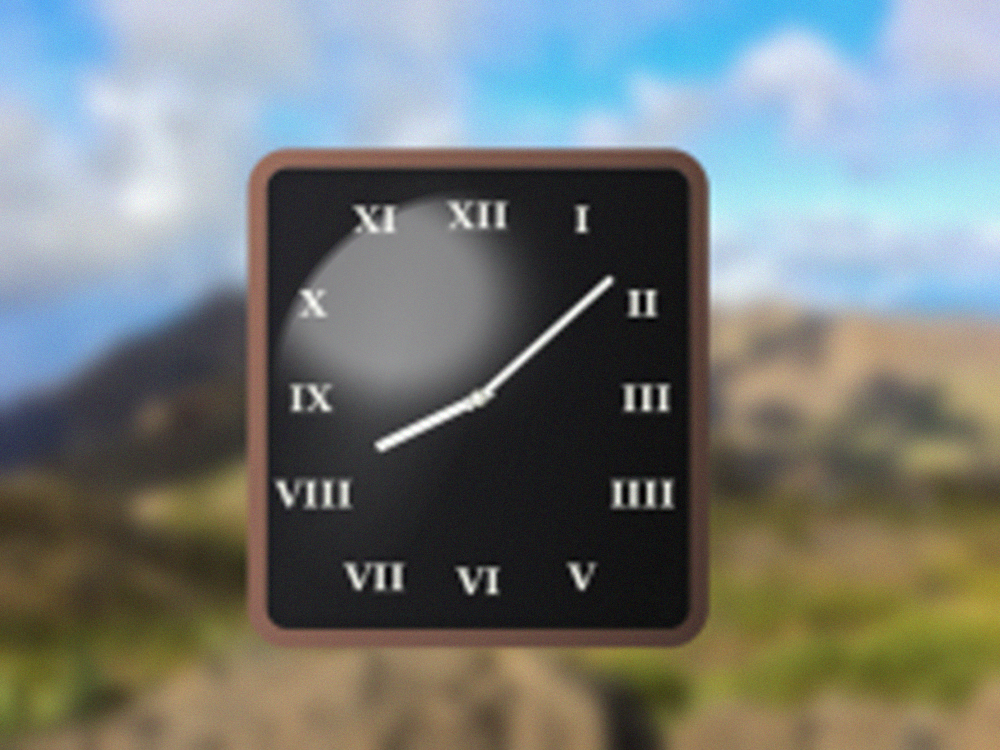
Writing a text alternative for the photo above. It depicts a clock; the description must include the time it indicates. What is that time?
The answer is 8:08
